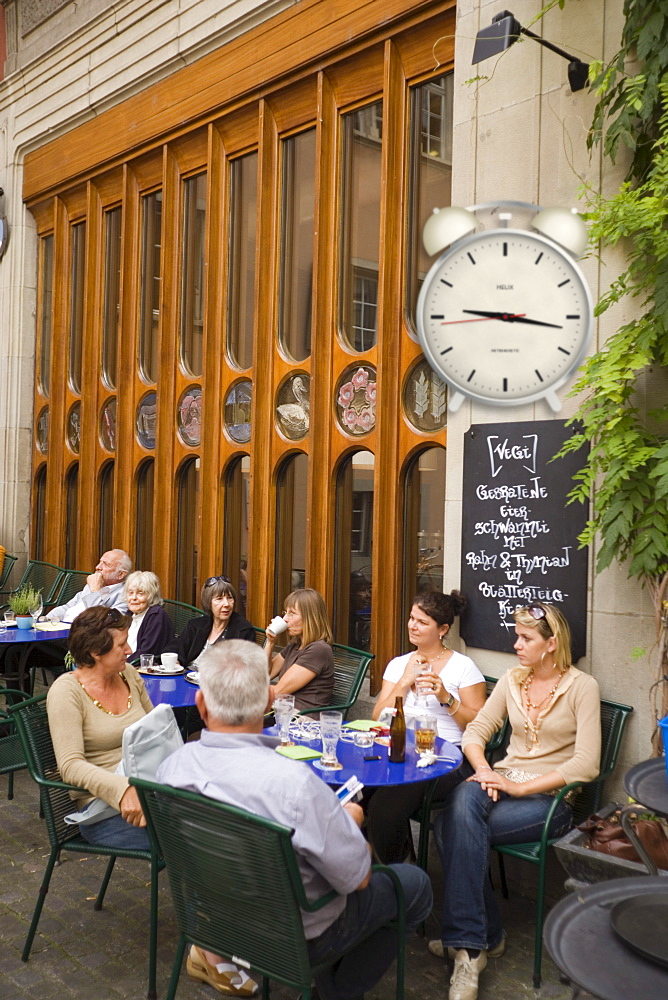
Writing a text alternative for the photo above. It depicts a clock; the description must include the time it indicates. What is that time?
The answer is 9:16:44
